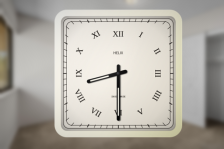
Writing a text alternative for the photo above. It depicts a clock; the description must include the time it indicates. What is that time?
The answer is 8:30
